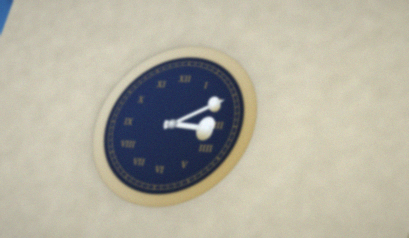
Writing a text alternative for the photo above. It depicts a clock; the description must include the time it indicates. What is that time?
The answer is 3:10
